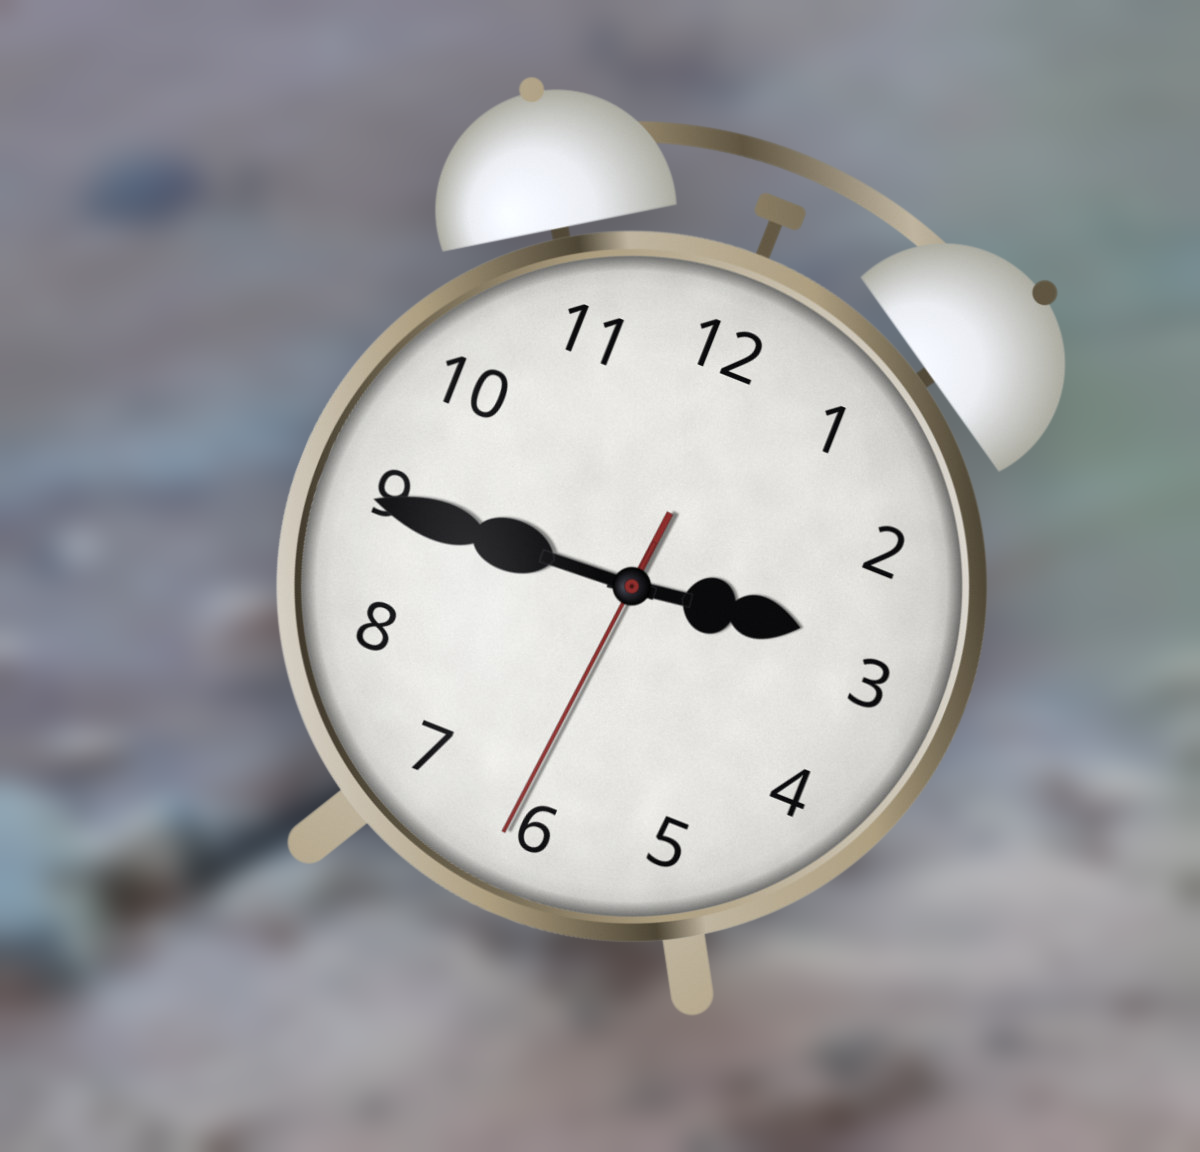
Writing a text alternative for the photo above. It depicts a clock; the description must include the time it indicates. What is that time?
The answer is 2:44:31
